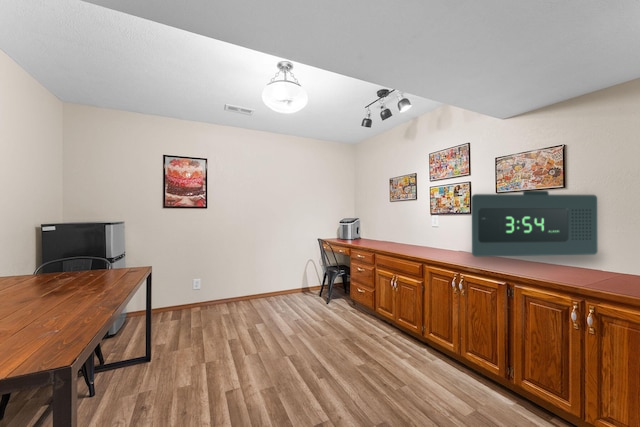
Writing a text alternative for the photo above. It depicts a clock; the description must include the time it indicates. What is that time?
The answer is 3:54
